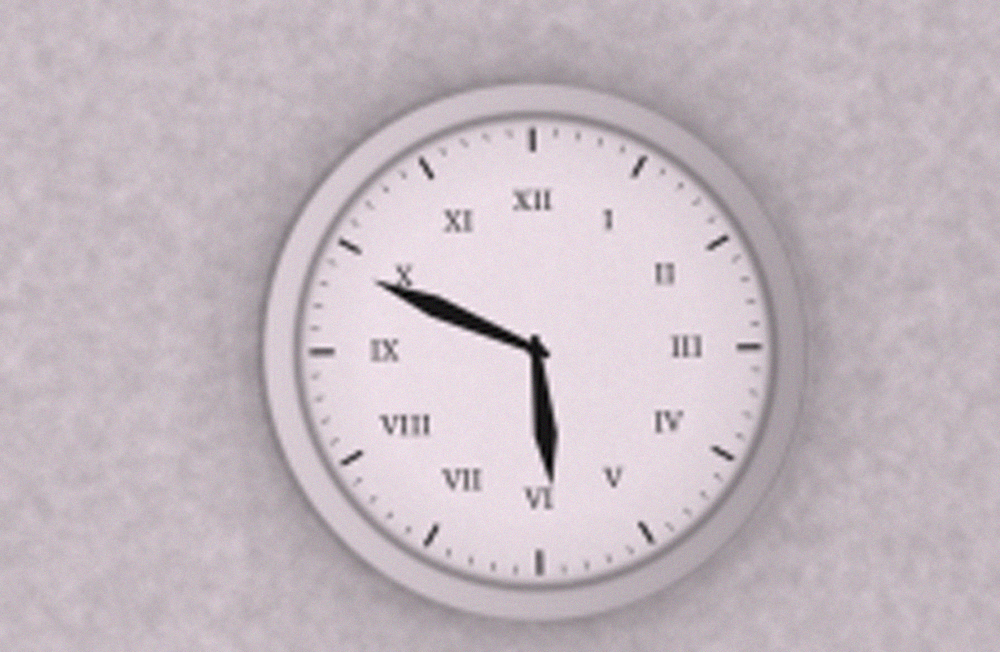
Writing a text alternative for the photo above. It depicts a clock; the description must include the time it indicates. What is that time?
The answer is 5:49
